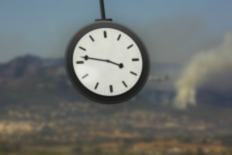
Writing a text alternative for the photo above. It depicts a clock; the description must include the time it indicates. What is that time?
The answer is 3:47
